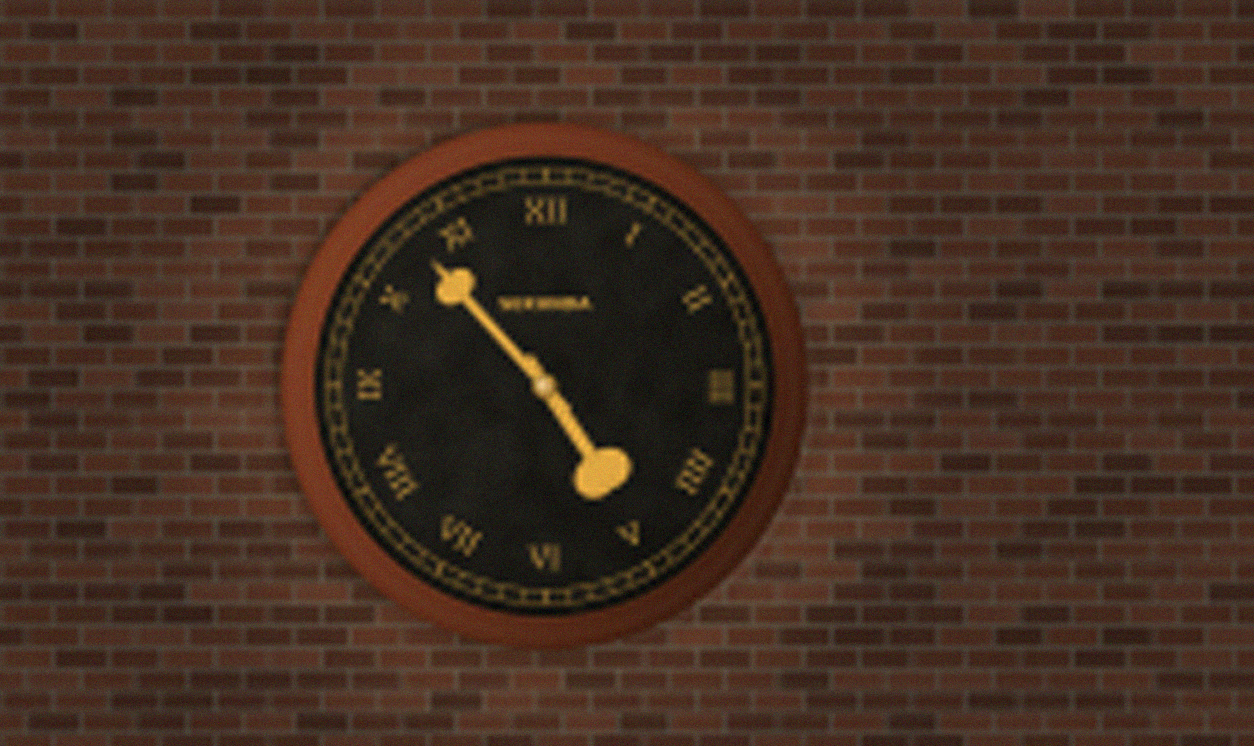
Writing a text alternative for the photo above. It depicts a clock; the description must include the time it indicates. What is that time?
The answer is 4:53
